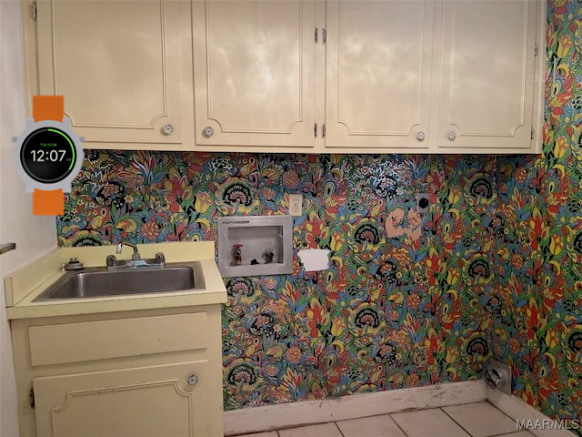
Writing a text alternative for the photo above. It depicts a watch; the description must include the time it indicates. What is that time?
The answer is 12:07
